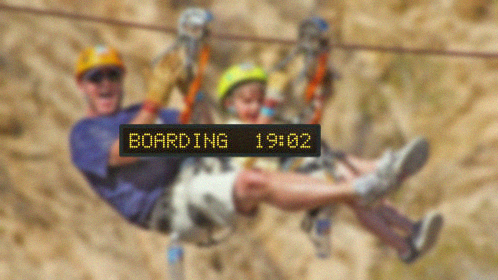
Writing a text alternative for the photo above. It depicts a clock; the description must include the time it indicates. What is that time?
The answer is 19:02
